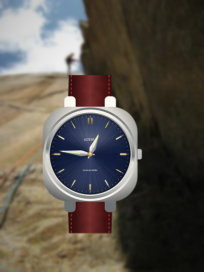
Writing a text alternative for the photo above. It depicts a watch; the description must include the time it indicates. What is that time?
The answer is 12:46
